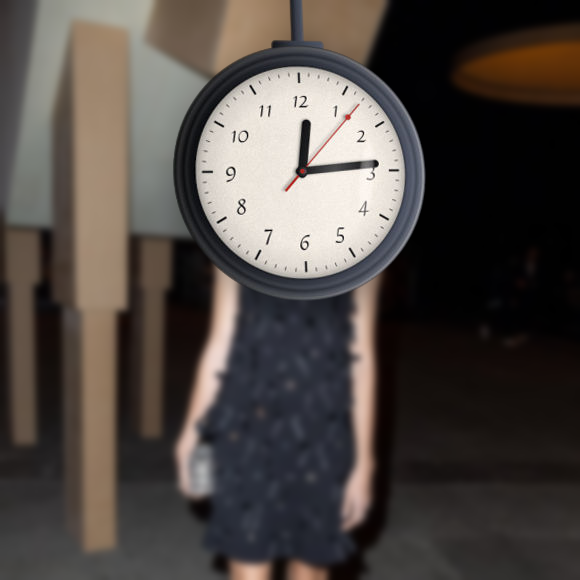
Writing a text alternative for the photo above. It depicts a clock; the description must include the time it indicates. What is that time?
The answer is 12:14:07
